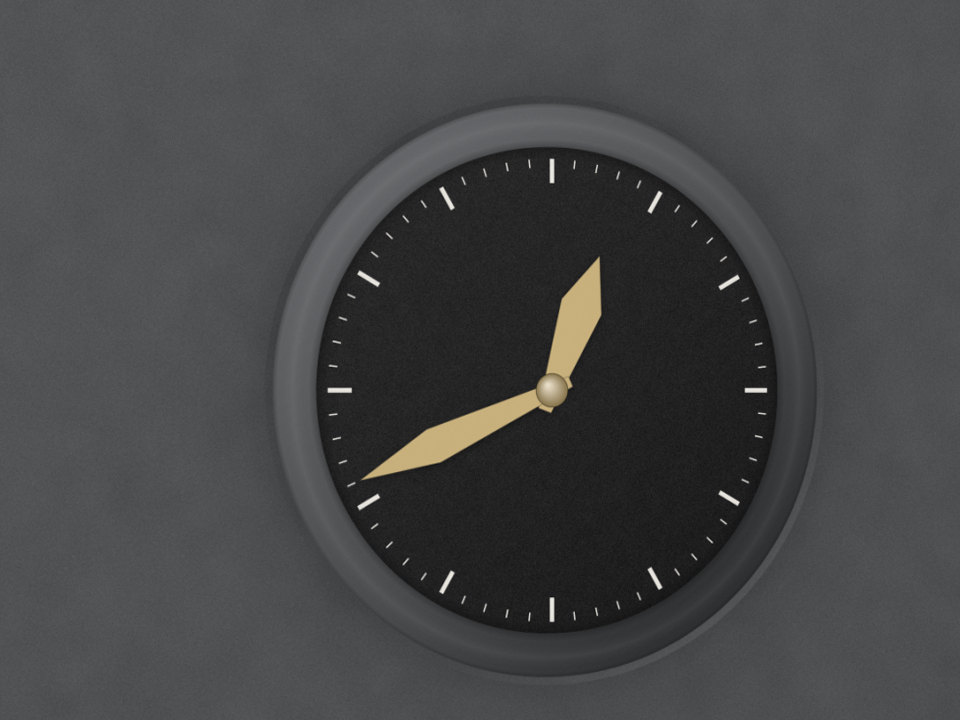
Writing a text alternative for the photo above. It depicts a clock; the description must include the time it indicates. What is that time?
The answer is 12:41
